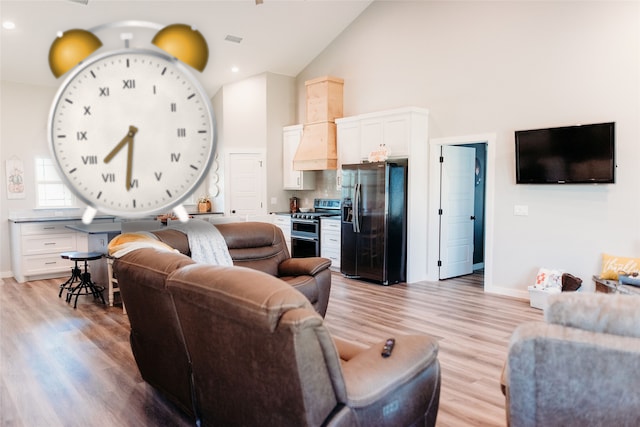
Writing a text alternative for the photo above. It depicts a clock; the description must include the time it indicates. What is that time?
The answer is 7:31
